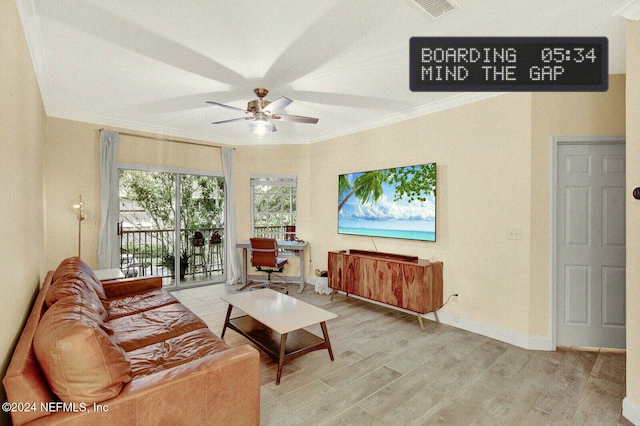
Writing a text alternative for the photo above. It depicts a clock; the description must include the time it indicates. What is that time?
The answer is 5:34
